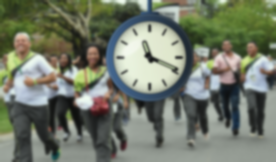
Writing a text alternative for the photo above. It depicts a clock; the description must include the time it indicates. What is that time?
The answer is 11:19
